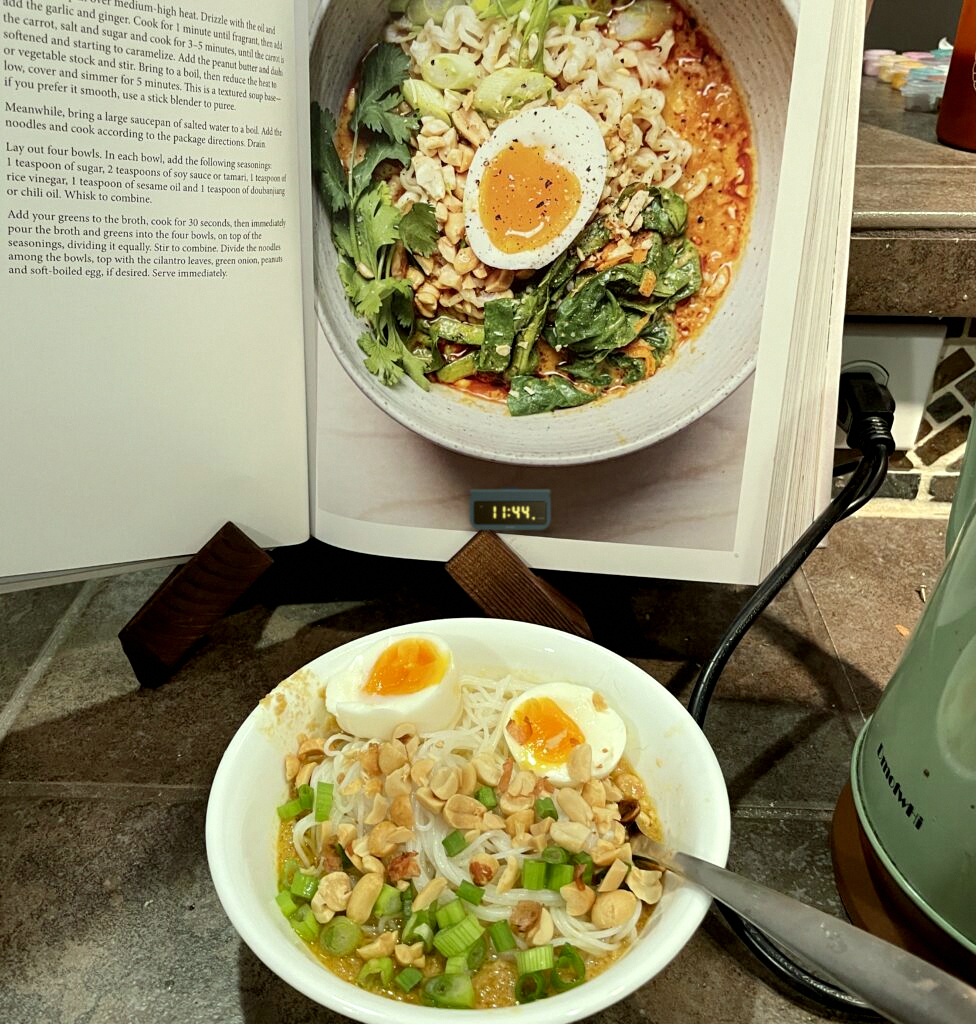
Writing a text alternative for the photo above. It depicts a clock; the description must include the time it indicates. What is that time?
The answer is 11:44
